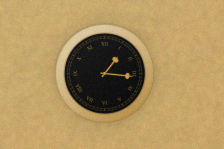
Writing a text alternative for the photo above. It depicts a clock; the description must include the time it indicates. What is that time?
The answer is 1:16
